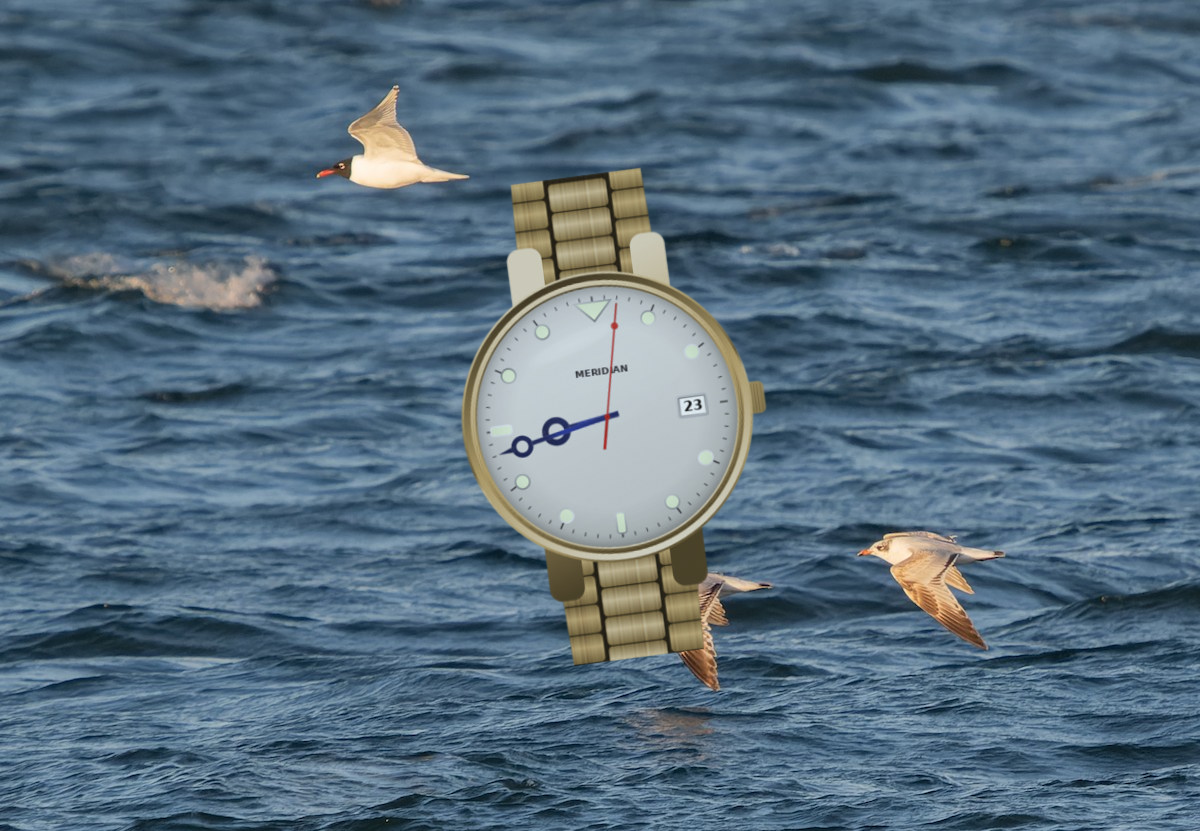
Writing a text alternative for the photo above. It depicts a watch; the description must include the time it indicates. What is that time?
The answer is 8:43:02
